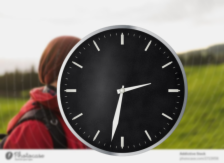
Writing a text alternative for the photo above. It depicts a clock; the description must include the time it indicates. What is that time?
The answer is 2:32
